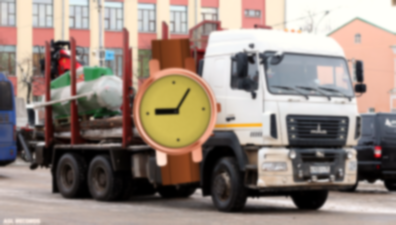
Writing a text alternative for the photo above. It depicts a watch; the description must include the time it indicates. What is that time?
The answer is 9:06
